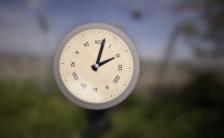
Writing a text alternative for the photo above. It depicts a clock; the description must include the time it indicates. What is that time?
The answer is 2:02
